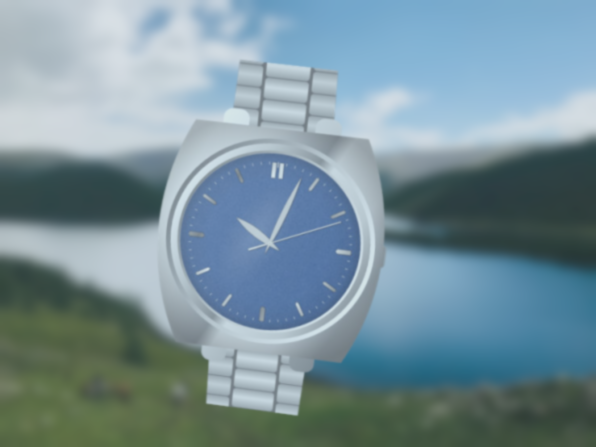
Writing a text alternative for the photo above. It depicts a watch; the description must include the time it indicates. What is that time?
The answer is 10:03:11
